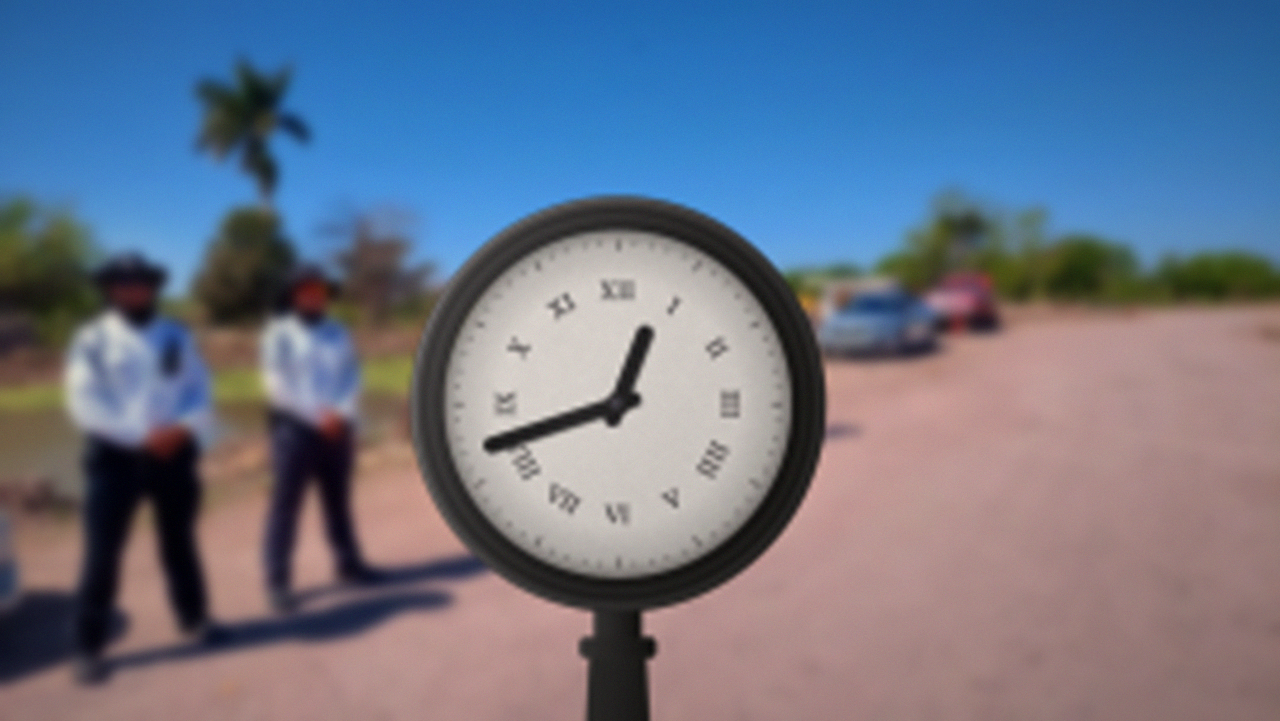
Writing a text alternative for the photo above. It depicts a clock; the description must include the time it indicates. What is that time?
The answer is 12:42
